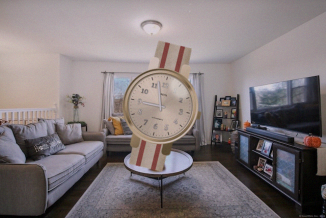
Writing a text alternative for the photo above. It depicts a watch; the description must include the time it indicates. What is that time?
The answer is 8:57
